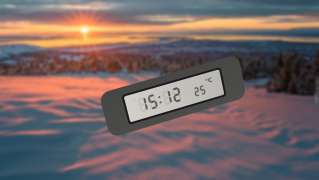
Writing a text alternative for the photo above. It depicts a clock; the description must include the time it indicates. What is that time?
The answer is 15:12
